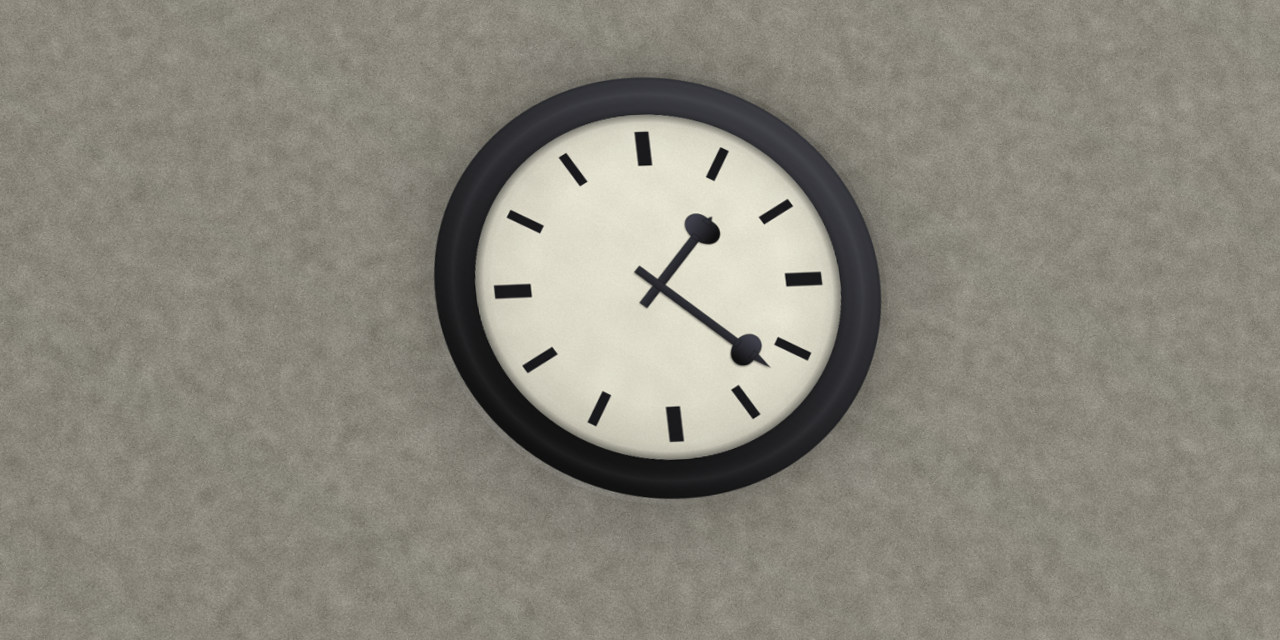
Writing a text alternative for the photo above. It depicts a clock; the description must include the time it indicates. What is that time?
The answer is 1:22
